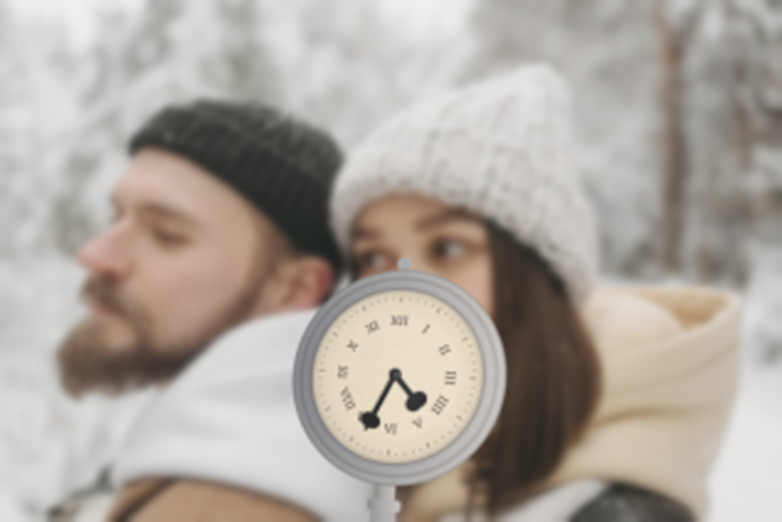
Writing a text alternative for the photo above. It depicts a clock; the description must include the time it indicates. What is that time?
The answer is 4:34
